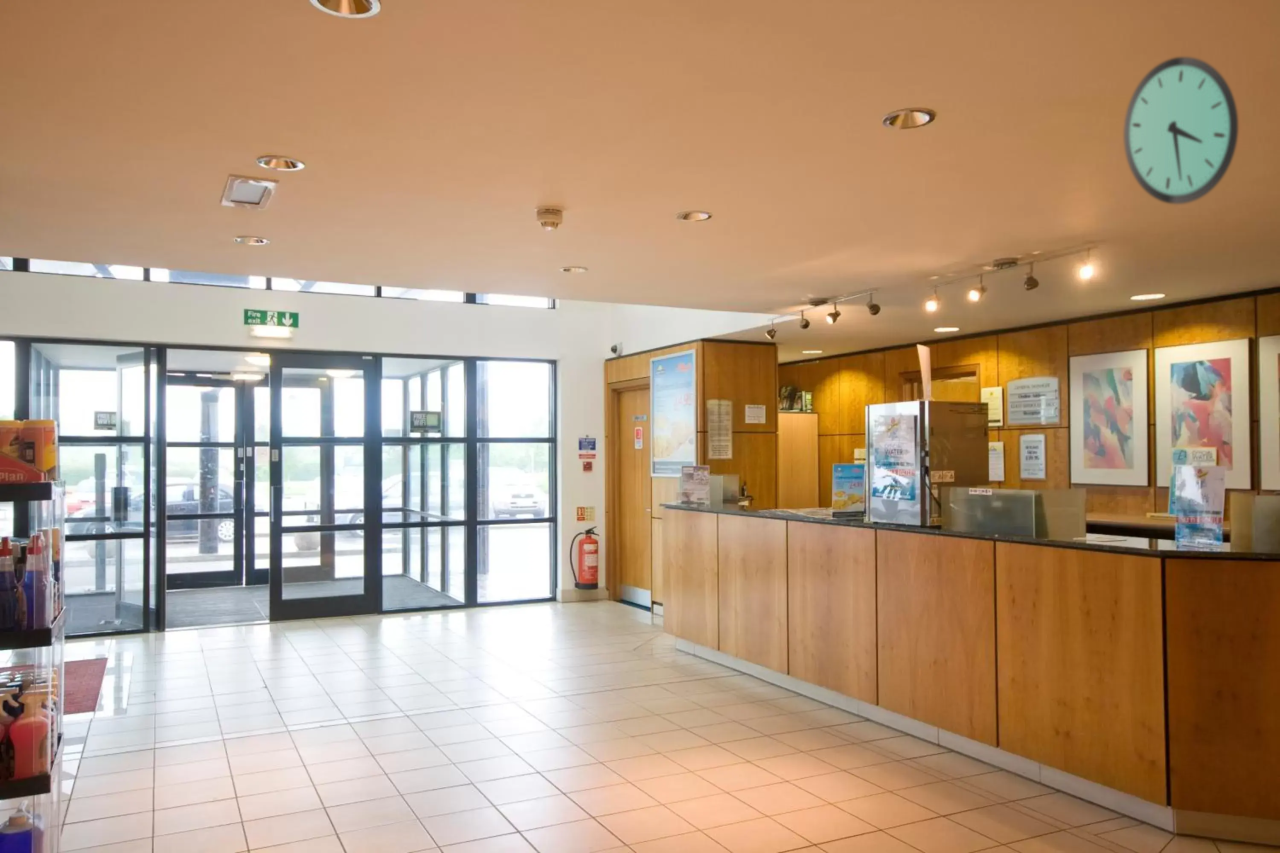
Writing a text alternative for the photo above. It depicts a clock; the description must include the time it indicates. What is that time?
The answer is 3:27
